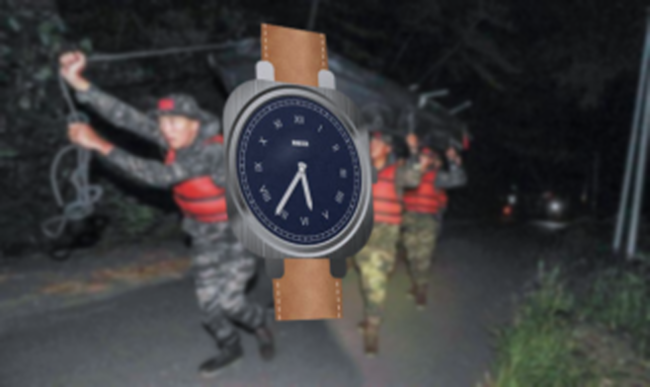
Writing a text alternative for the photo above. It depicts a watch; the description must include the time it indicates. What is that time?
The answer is 5:36
